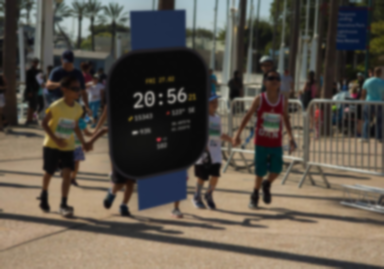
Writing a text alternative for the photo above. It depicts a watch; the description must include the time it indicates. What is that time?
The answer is 20:56
